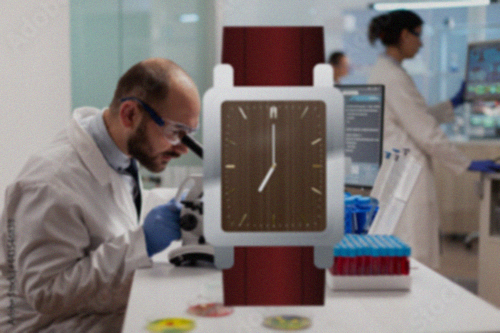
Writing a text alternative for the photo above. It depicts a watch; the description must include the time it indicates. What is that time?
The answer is 7:00
